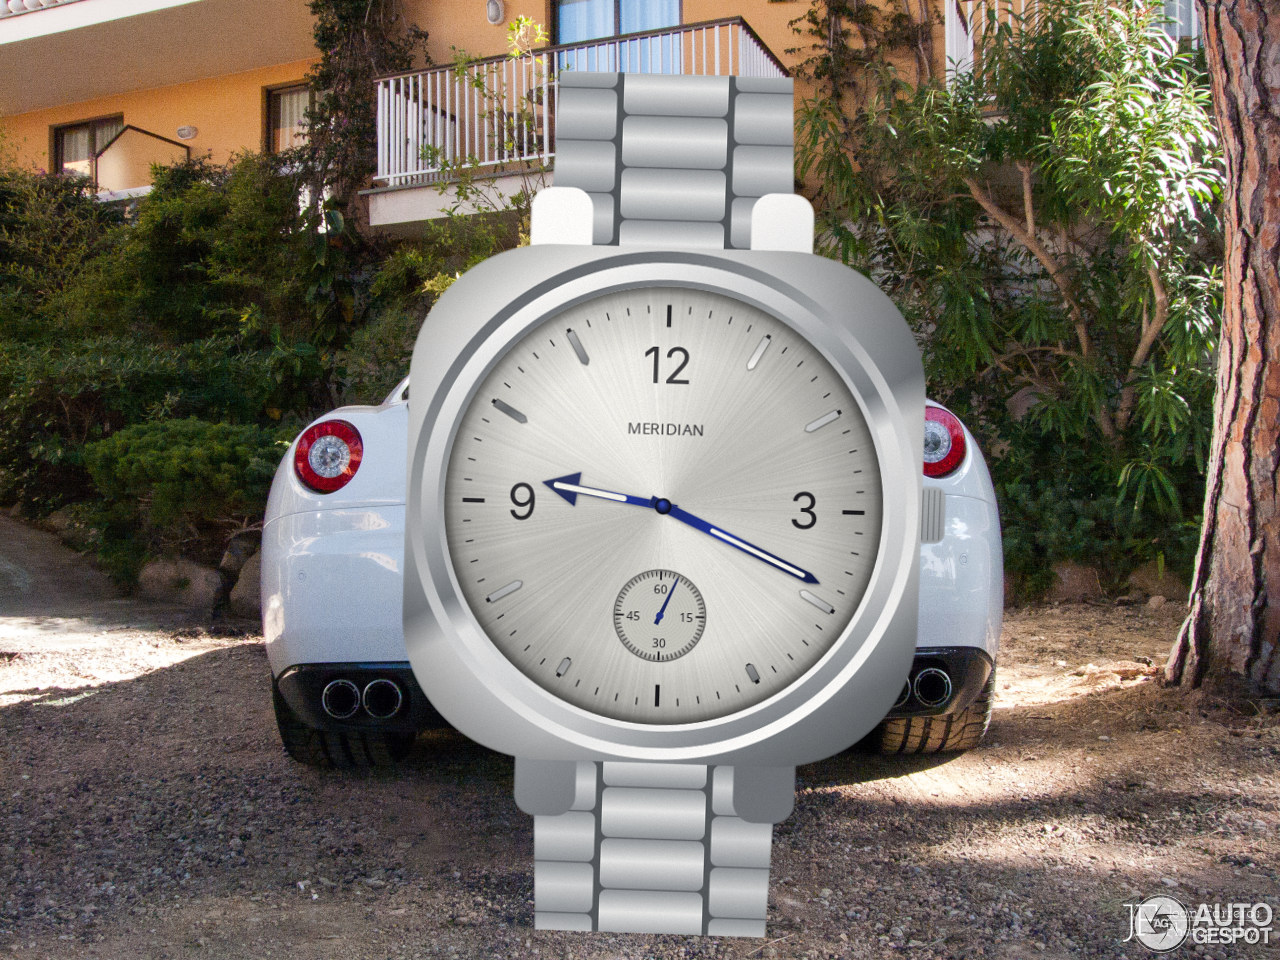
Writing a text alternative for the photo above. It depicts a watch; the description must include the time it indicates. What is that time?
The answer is 9:19:04
